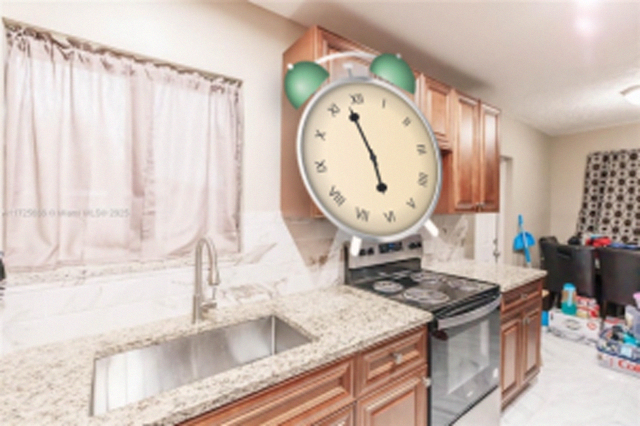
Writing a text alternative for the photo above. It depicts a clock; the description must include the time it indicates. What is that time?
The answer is 5:58
